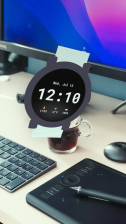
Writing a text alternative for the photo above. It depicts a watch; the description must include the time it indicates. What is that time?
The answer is 12:10
